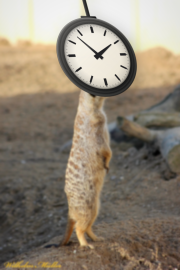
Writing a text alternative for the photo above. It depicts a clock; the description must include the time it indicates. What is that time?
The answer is 1:53
